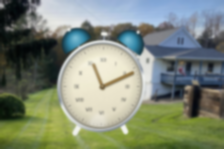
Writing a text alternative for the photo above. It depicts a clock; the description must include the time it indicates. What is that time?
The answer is 11:11
